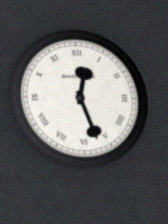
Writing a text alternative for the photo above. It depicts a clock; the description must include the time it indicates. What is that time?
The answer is 12:27
